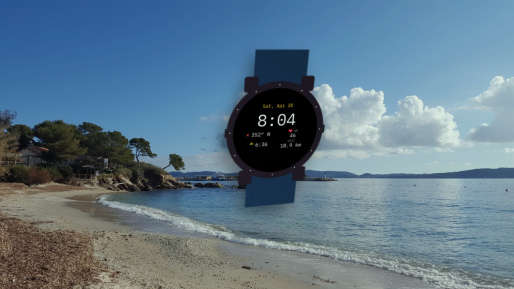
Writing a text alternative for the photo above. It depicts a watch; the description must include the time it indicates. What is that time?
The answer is 8:04
